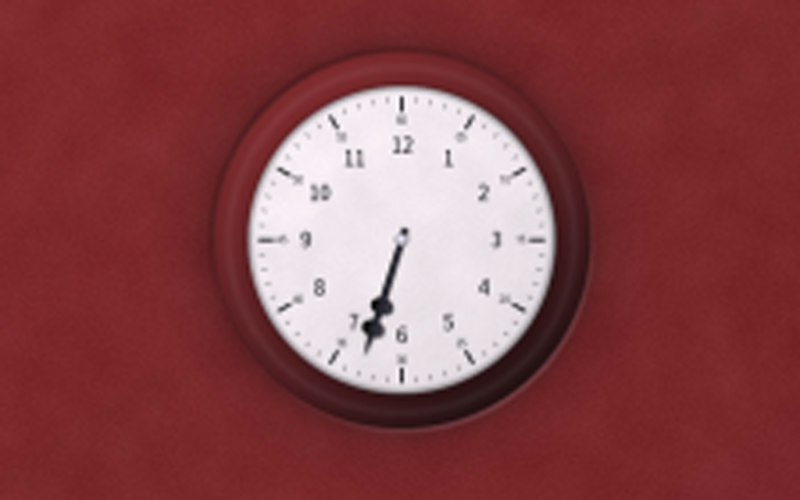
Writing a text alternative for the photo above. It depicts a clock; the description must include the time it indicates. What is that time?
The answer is 6:33
